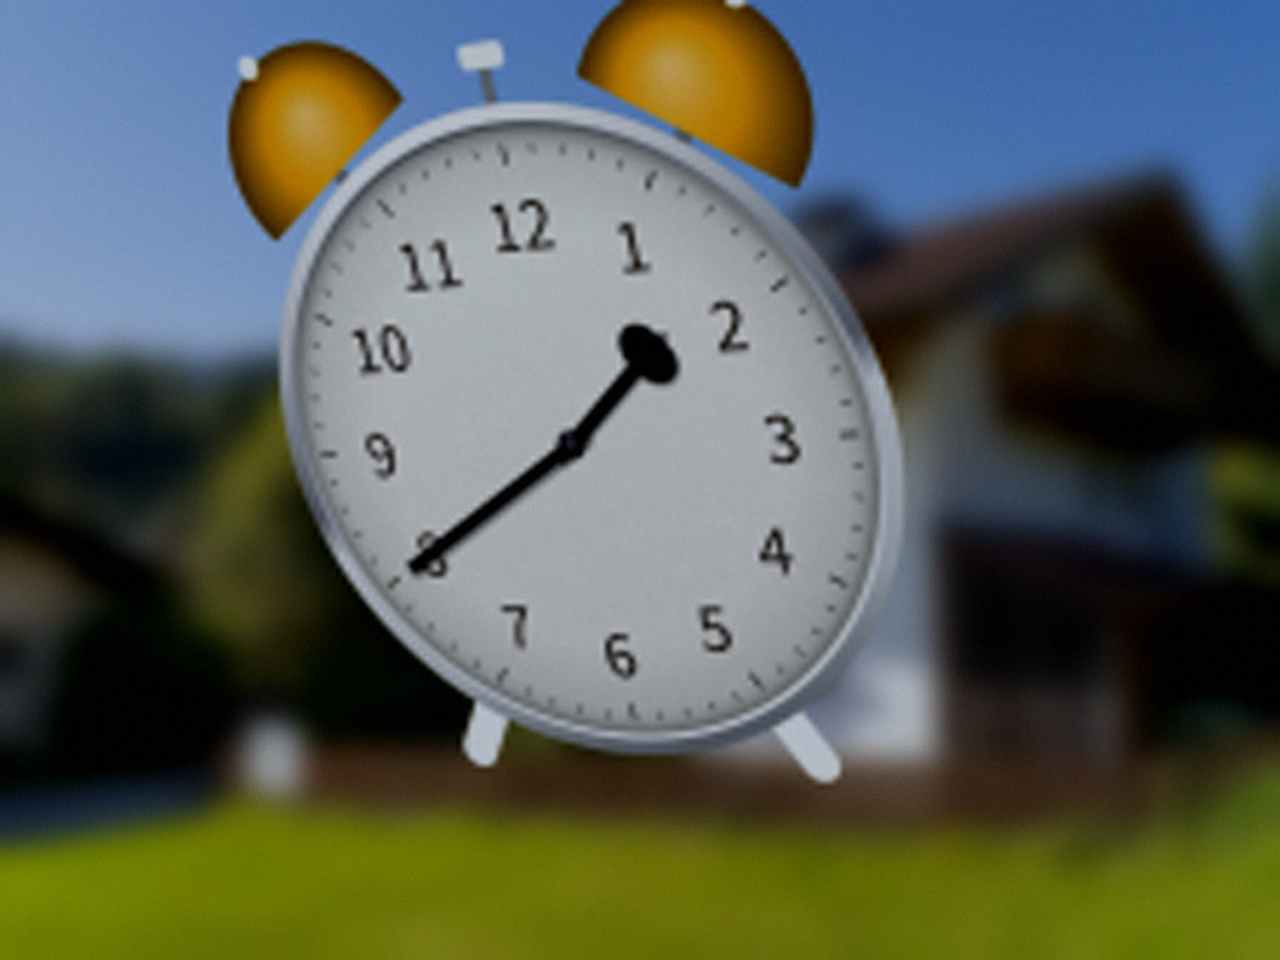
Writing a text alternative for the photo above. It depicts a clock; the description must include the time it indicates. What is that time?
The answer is 1:40
